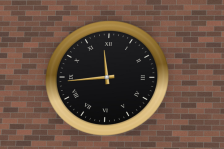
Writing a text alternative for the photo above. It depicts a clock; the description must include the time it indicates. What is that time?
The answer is 11:44
